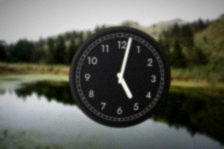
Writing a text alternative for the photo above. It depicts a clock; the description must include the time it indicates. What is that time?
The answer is 5:02
